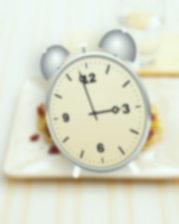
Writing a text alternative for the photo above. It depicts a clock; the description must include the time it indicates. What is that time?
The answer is 2:58
